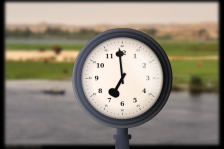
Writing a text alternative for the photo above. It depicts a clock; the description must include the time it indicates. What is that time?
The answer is 6:59
